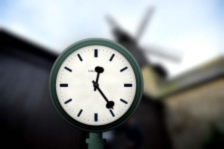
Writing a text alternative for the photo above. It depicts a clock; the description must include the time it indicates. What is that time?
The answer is 12:24
